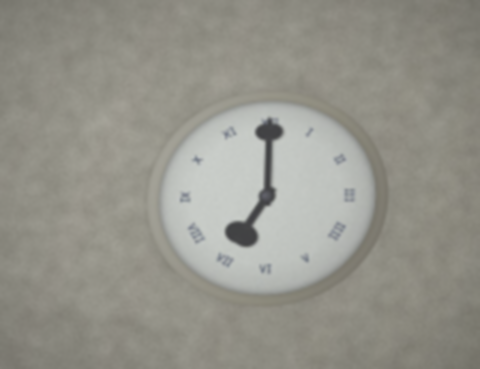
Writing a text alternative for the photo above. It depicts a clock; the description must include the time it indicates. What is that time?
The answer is 7:00
